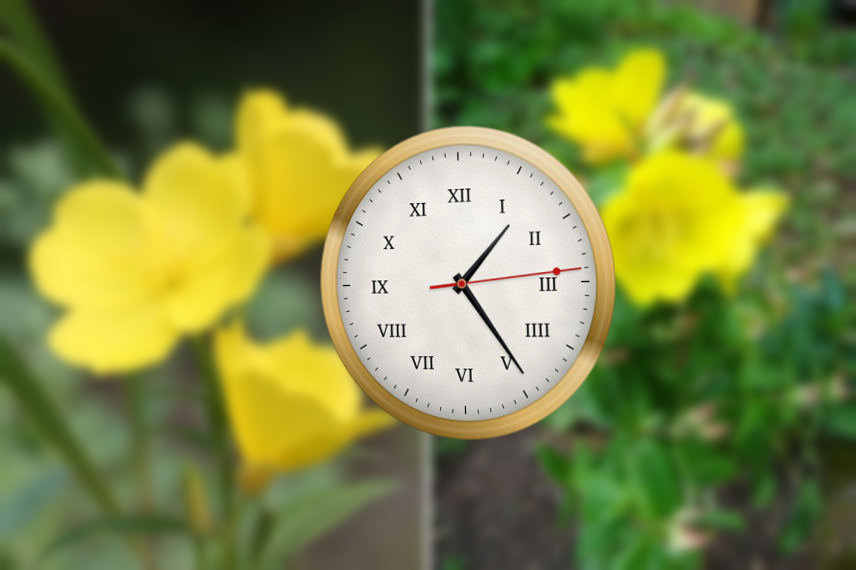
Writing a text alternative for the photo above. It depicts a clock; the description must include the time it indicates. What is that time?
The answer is 1:24:14
